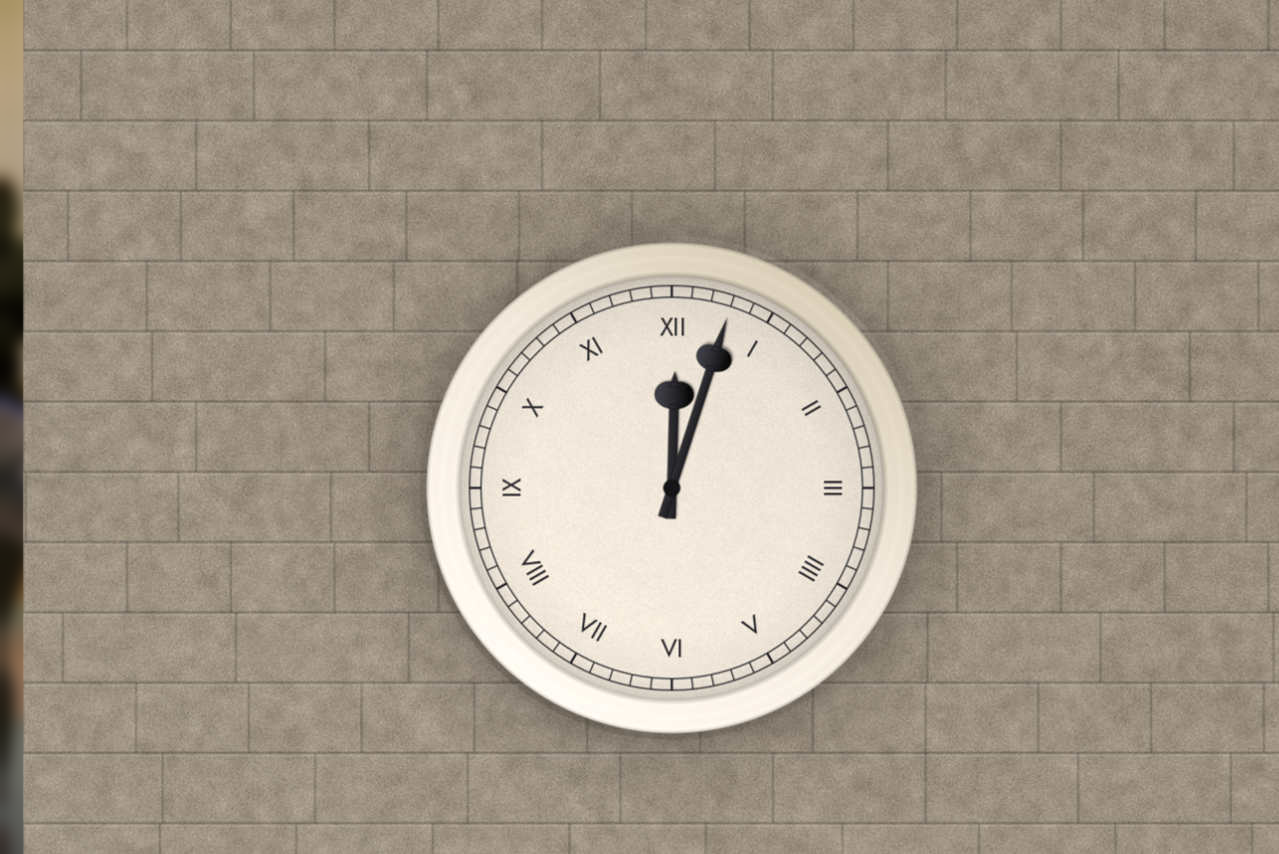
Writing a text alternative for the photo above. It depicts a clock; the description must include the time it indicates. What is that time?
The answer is 12:03
